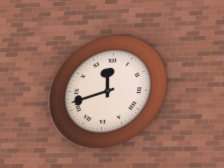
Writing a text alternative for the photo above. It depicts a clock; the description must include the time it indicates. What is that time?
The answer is 11:42
